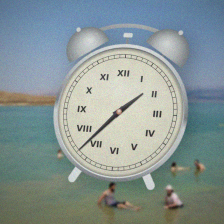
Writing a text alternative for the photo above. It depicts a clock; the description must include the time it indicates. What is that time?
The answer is 1:37
